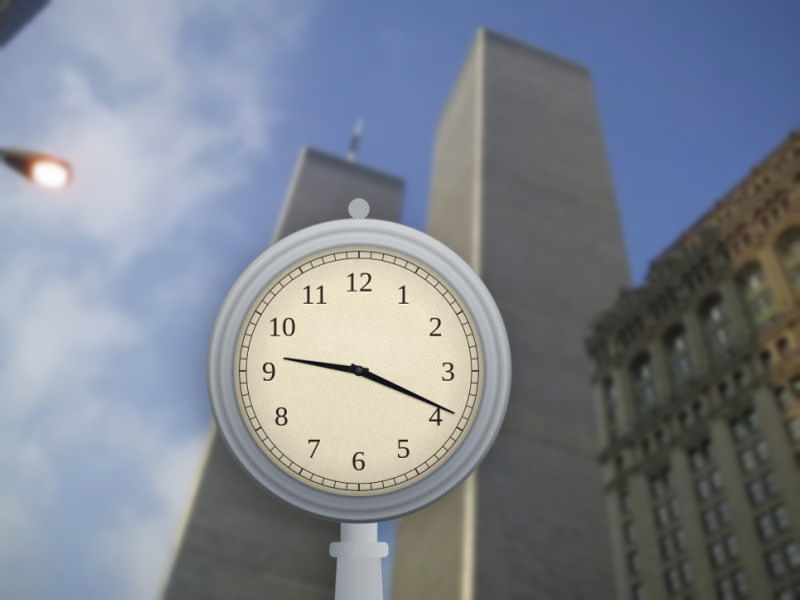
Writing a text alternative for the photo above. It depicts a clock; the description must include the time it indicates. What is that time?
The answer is 9:19
